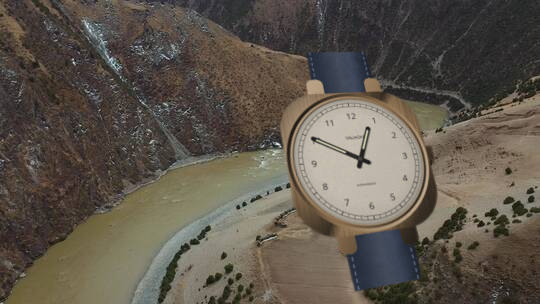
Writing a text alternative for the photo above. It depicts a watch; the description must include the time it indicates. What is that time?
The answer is 12:50
